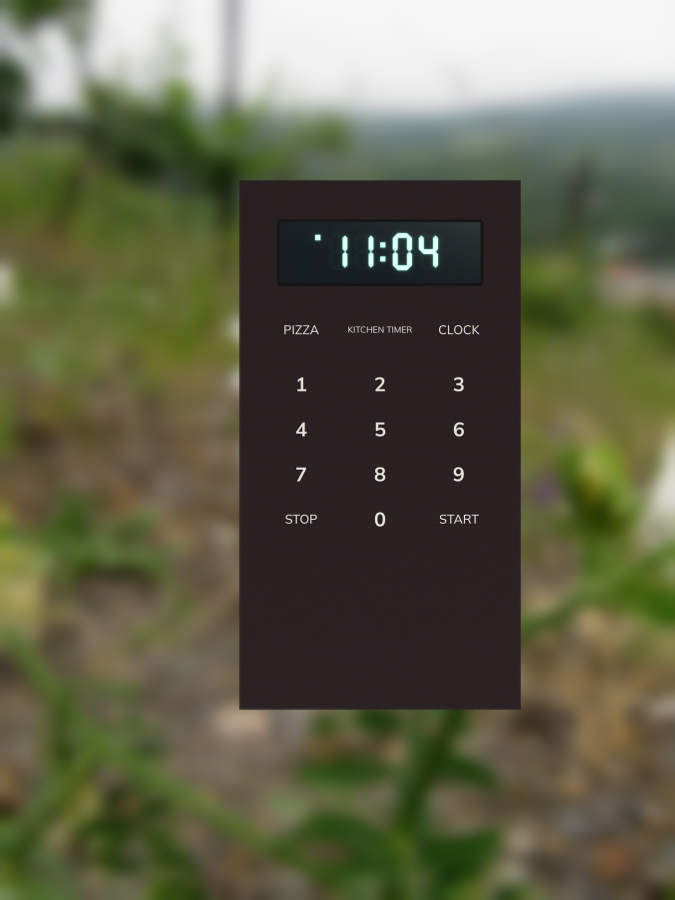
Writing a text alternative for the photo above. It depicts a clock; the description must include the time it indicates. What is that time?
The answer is 11:04
